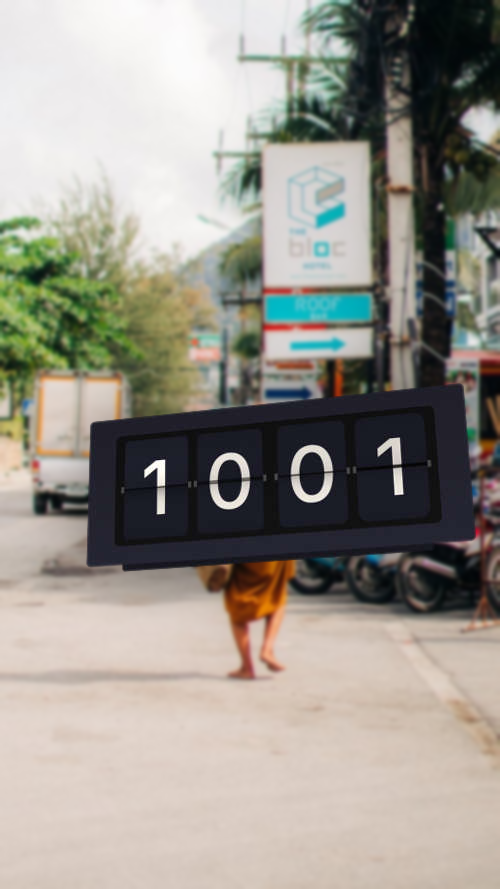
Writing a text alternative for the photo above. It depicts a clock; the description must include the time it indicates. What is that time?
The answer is 10:01
